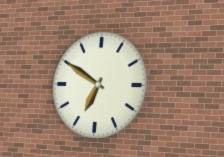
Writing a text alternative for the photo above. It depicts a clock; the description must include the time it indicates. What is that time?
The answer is 6:50
